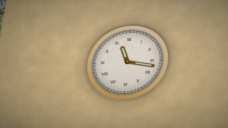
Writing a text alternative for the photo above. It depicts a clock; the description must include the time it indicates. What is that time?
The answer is 11:17
